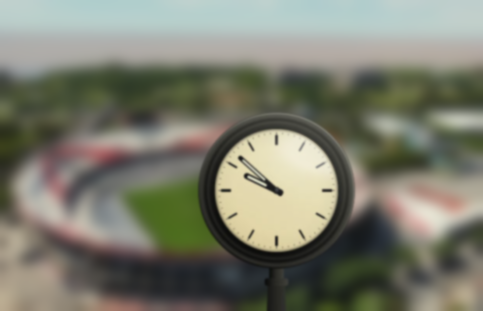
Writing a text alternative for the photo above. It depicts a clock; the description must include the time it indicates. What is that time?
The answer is 9:52
